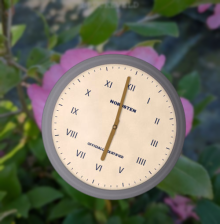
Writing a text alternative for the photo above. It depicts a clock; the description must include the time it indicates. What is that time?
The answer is 5:59
